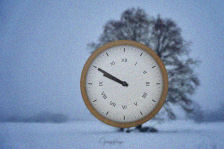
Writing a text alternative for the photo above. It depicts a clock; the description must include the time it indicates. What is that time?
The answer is 9:50
